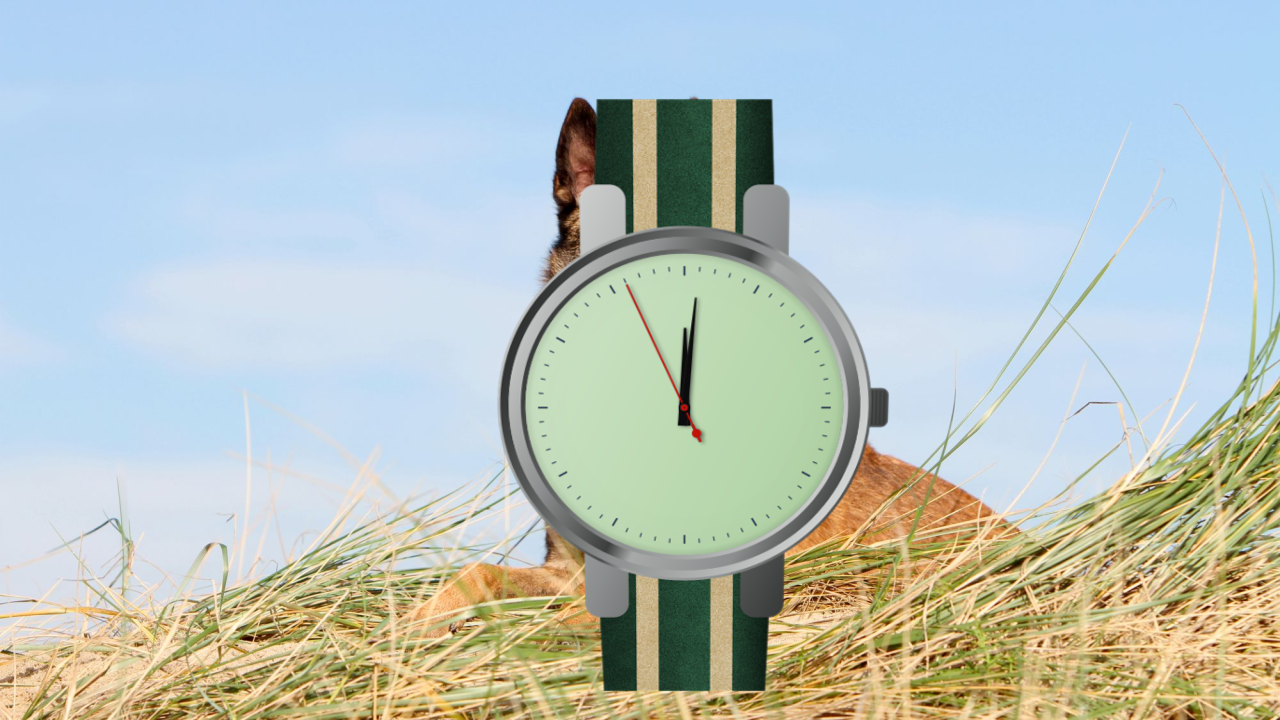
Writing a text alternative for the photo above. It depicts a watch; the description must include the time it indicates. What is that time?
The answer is 12:00:56
